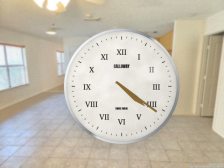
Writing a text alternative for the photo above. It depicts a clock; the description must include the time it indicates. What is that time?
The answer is 4:21
